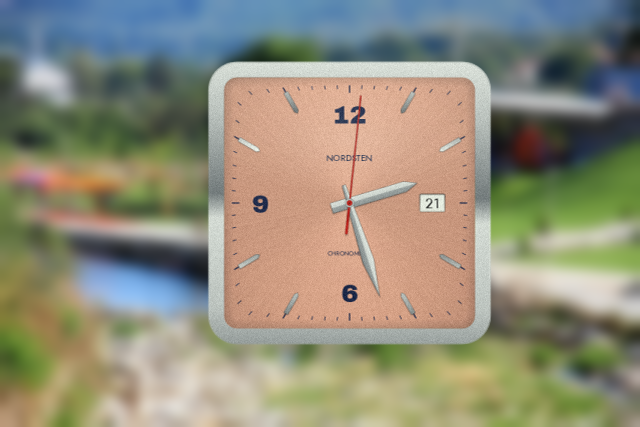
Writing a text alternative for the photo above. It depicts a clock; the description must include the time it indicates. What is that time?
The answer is 2:27:01
